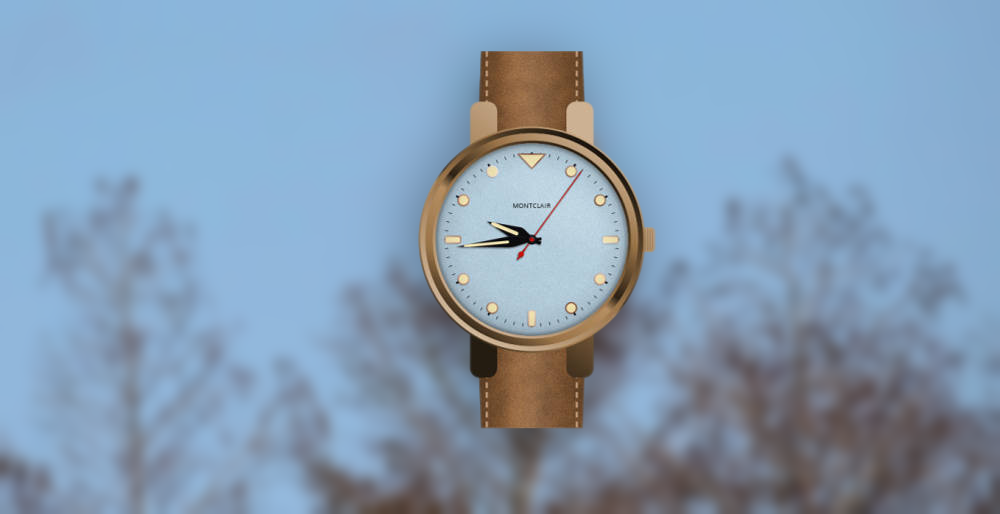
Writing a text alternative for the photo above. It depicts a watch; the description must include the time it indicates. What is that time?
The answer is 9:44:06
